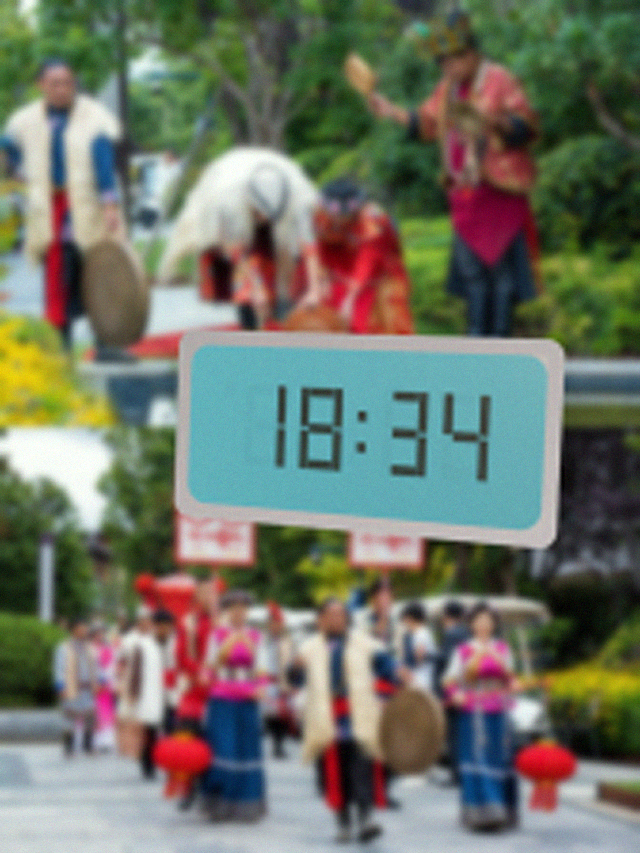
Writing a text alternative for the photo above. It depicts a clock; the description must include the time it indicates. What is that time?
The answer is 18:34
